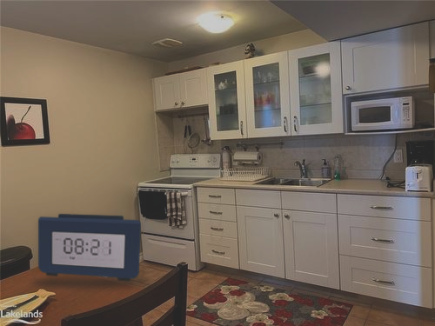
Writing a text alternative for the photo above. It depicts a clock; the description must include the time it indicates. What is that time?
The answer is 8:21
